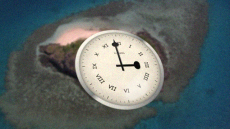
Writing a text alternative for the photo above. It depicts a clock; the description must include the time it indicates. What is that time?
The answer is 2:59
